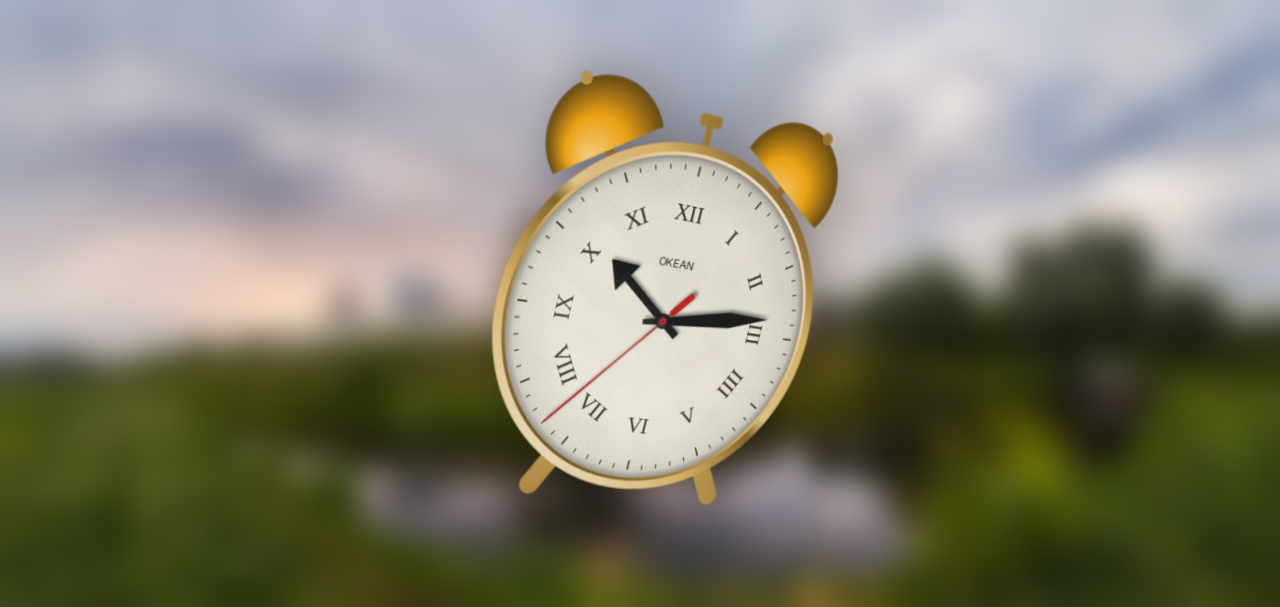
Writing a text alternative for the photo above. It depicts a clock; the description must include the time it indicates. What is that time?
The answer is 10:13:37
